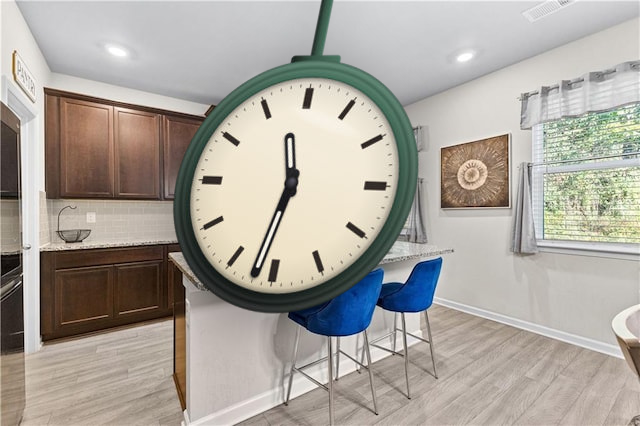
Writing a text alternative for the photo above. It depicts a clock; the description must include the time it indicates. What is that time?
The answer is 11:32
